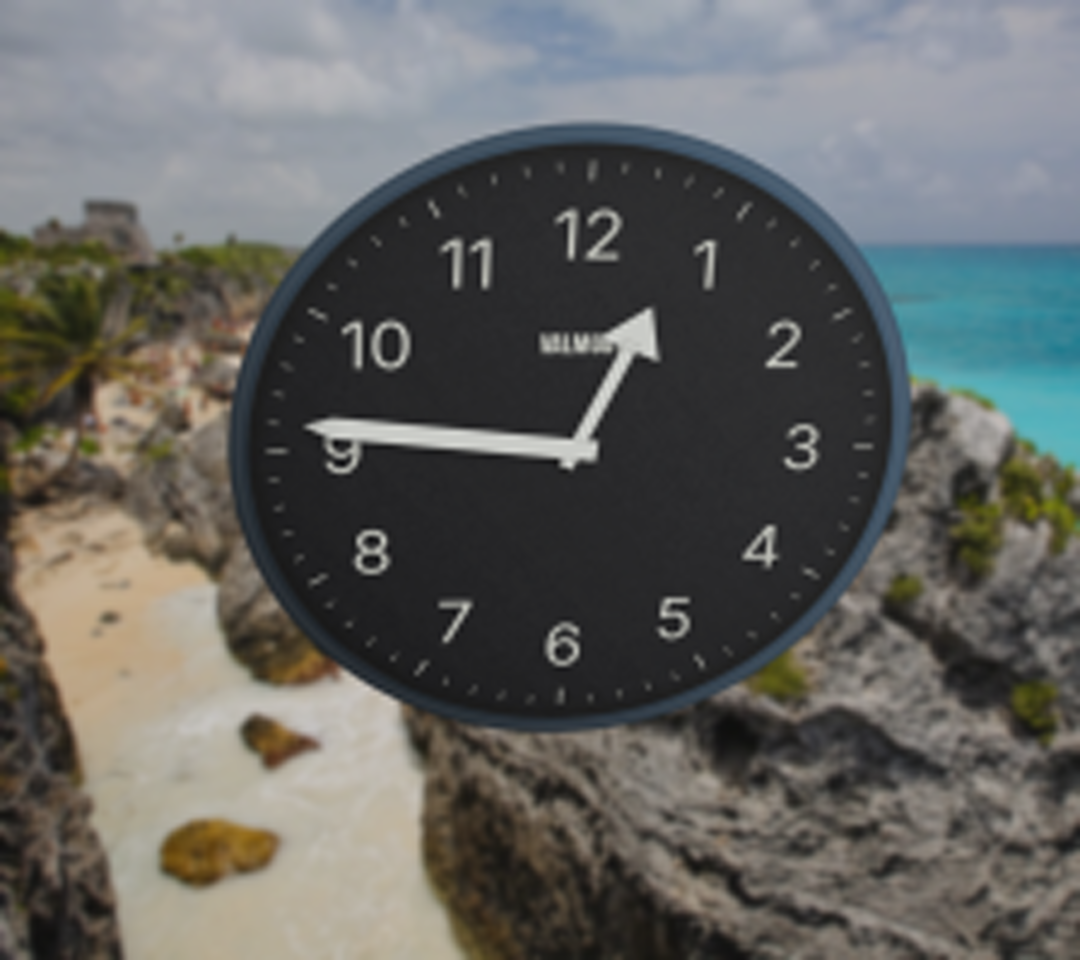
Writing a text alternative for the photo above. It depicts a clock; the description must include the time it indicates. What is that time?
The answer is 12:46
